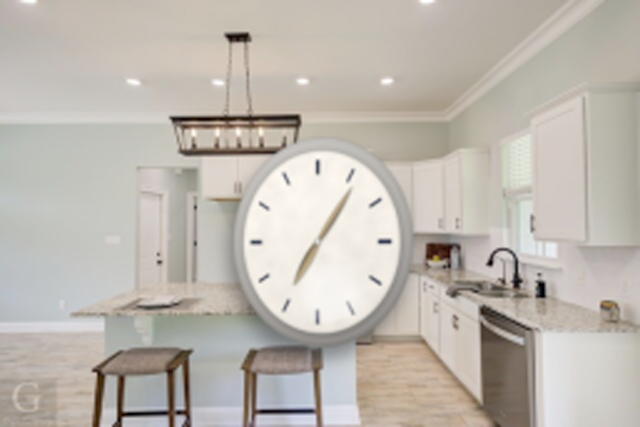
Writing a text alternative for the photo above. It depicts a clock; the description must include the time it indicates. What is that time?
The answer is 7:06
